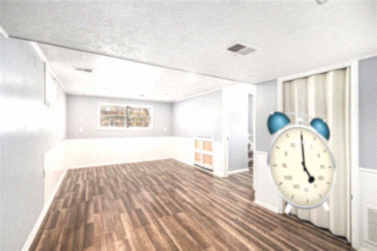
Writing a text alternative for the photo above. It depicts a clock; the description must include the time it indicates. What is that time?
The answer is 5:00
